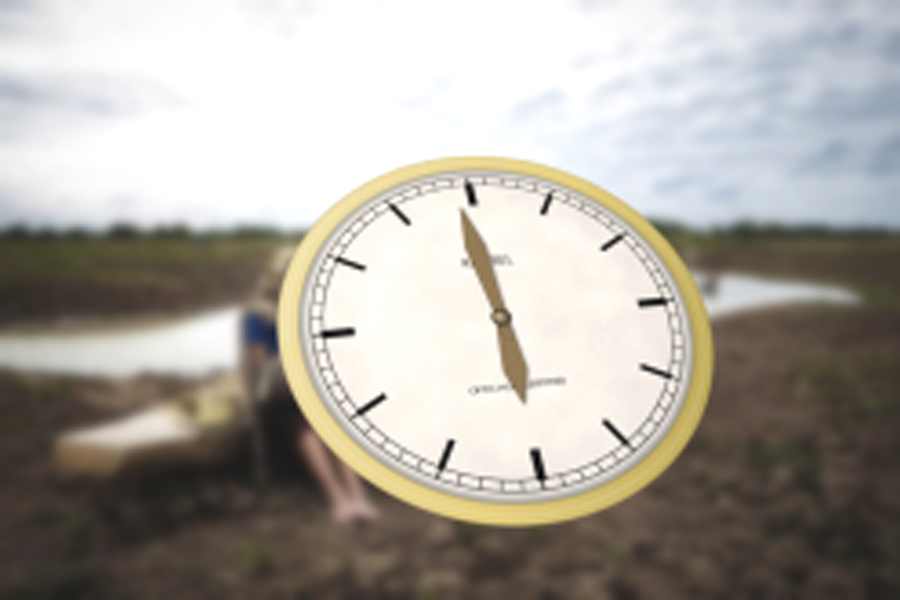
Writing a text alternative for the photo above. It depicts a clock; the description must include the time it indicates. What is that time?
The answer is 5:59
